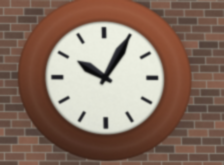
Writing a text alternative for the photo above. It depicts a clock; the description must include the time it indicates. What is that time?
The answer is 10:05
